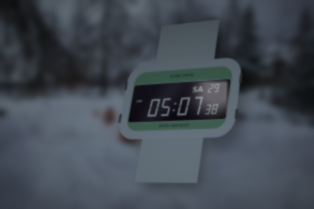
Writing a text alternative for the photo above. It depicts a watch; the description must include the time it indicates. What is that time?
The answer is 5:07
